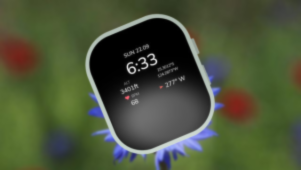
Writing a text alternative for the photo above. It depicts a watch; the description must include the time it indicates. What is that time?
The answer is 6:33
